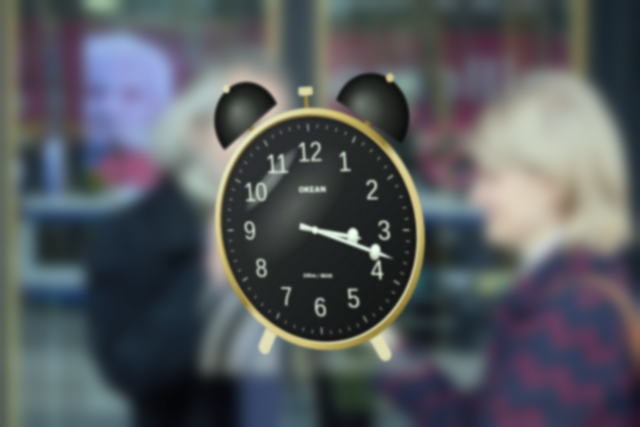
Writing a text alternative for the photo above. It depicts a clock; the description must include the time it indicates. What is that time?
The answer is 3:18
